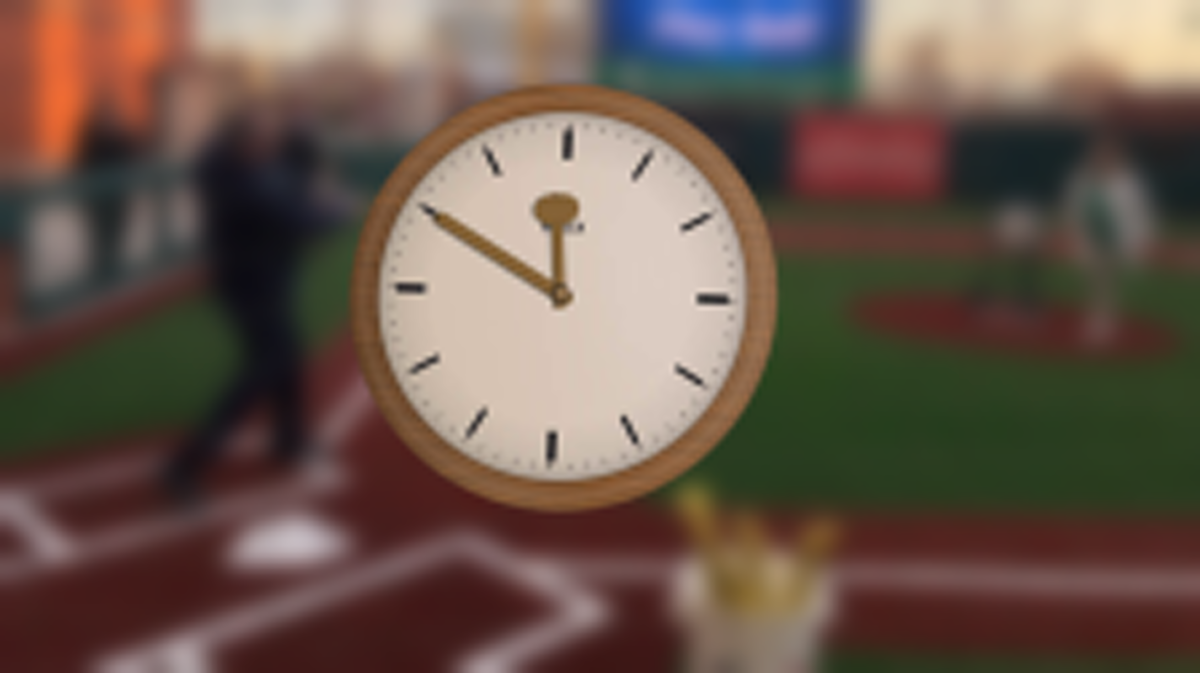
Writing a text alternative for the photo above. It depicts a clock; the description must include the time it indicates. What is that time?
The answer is 11:50
